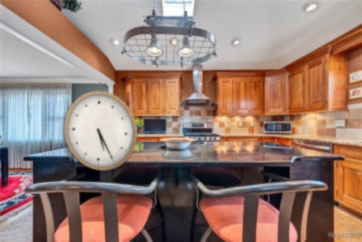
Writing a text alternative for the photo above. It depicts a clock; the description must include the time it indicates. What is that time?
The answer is 5:25
